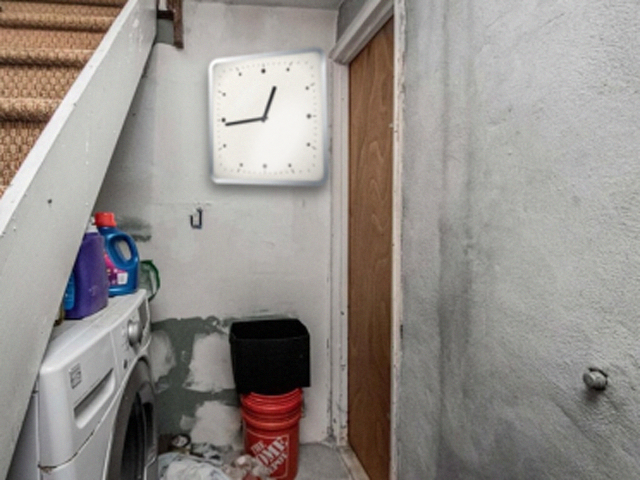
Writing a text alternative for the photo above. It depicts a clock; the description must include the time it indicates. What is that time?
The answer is 12:44
